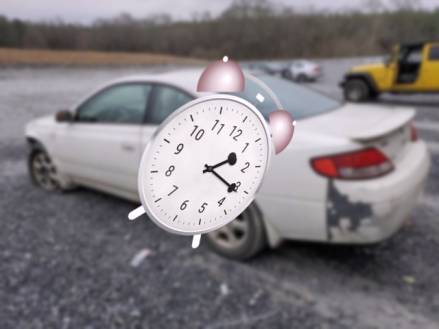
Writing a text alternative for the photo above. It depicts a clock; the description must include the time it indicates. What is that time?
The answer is 1:16
